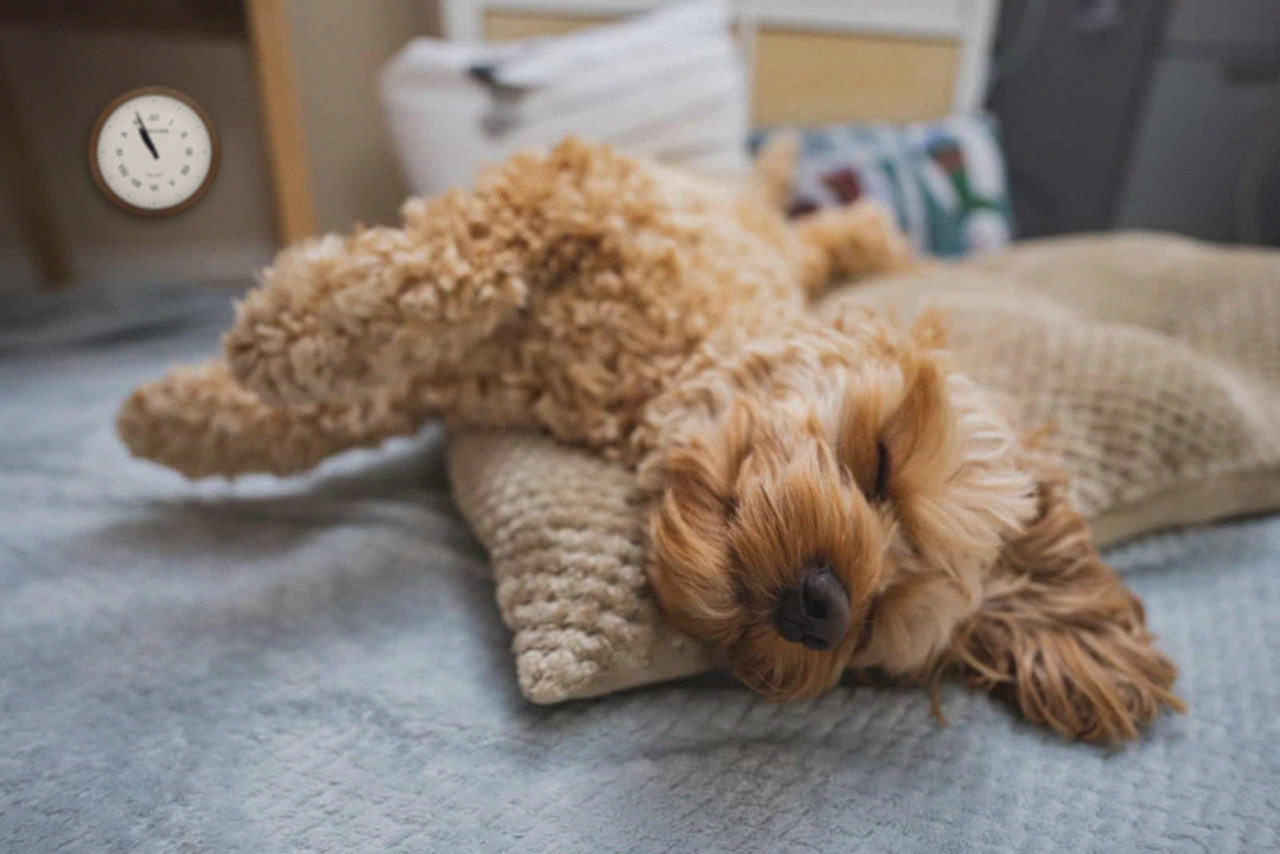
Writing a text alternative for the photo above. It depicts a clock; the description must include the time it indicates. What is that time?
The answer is 10:56
